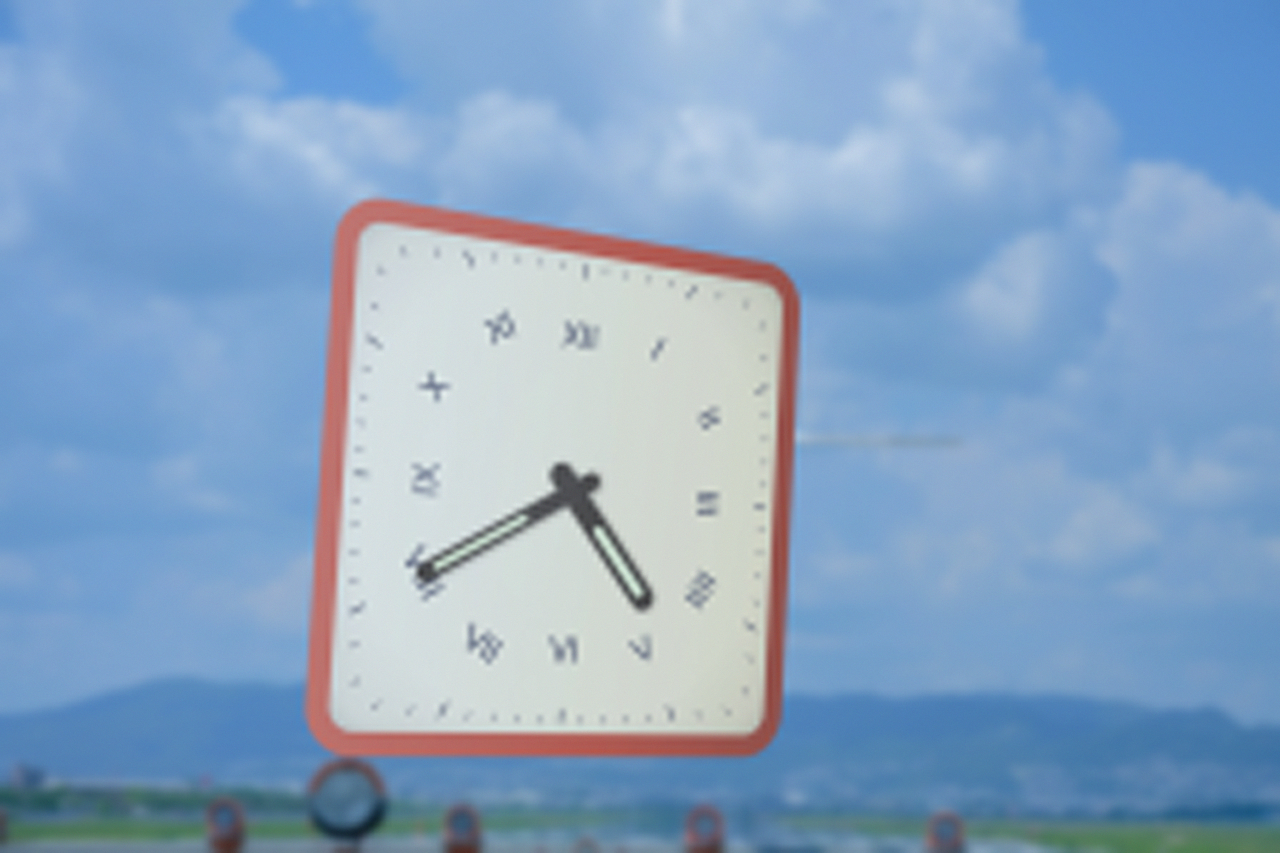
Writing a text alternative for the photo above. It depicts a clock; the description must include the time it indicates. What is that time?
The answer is 4:40
